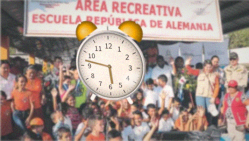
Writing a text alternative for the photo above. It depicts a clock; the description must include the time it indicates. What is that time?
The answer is 5:47
